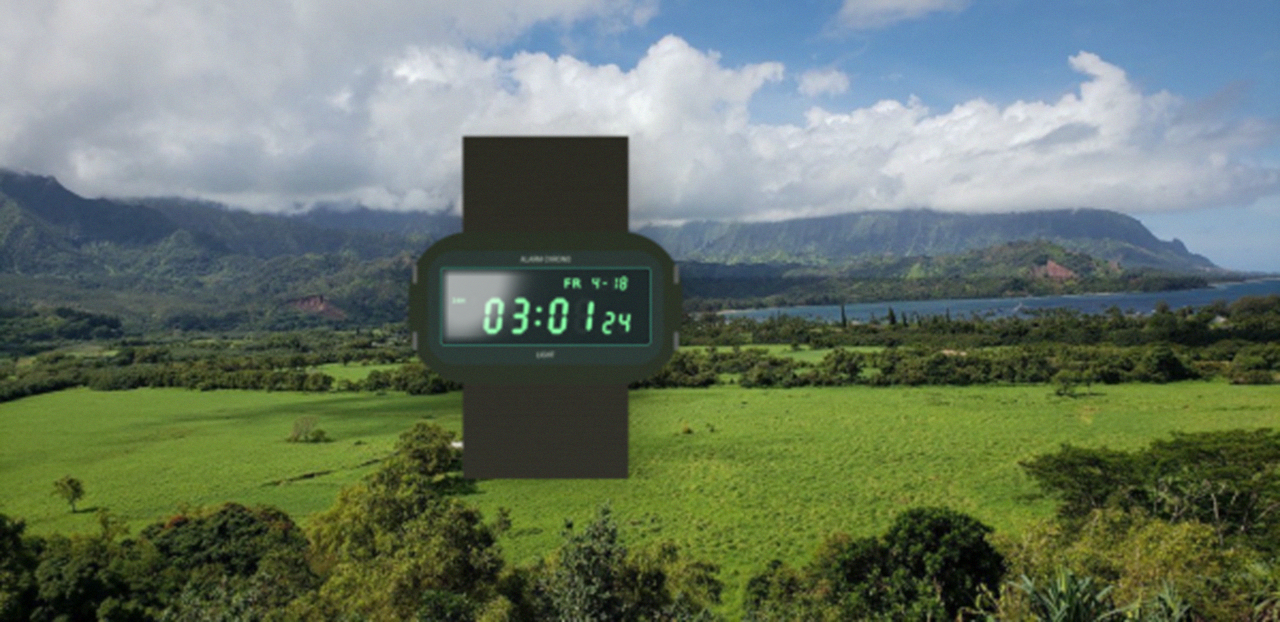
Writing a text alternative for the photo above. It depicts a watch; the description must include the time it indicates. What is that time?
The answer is 3:01:24
